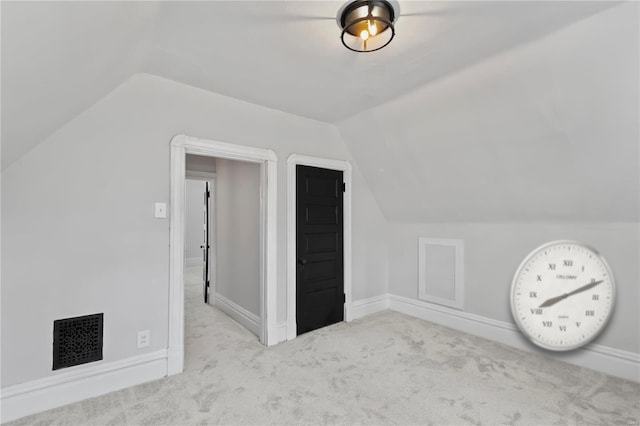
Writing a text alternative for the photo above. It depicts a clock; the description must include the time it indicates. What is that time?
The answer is 8:11
